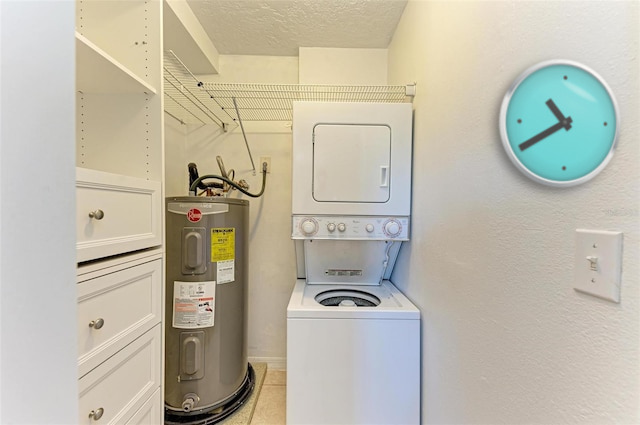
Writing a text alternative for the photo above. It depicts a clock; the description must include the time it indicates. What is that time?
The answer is 10:40
